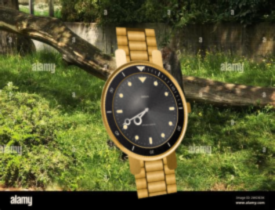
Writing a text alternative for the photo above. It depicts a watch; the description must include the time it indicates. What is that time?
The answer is 7:41
